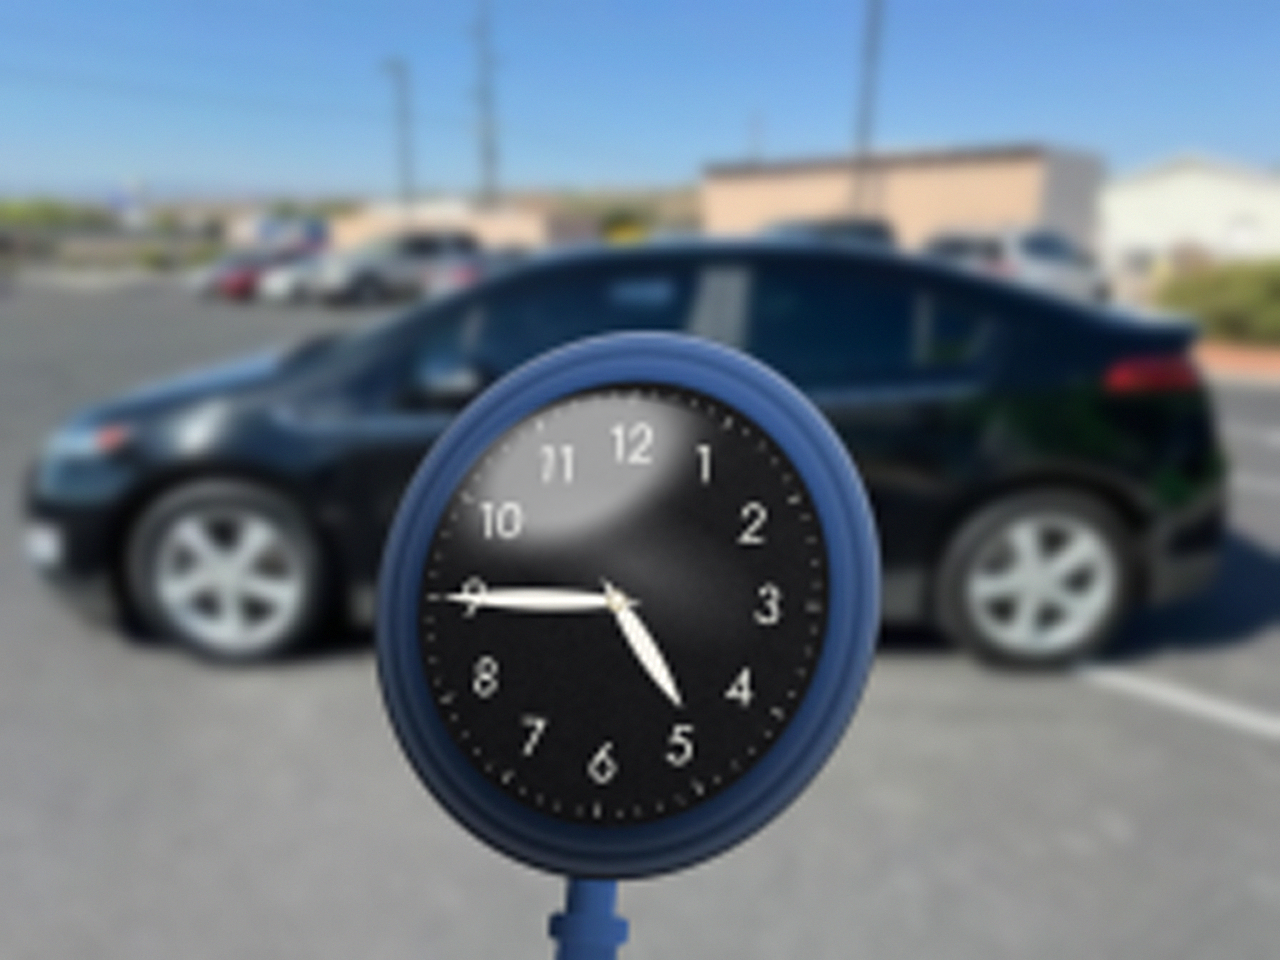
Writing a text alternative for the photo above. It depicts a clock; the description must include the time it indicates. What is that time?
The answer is 4:45
